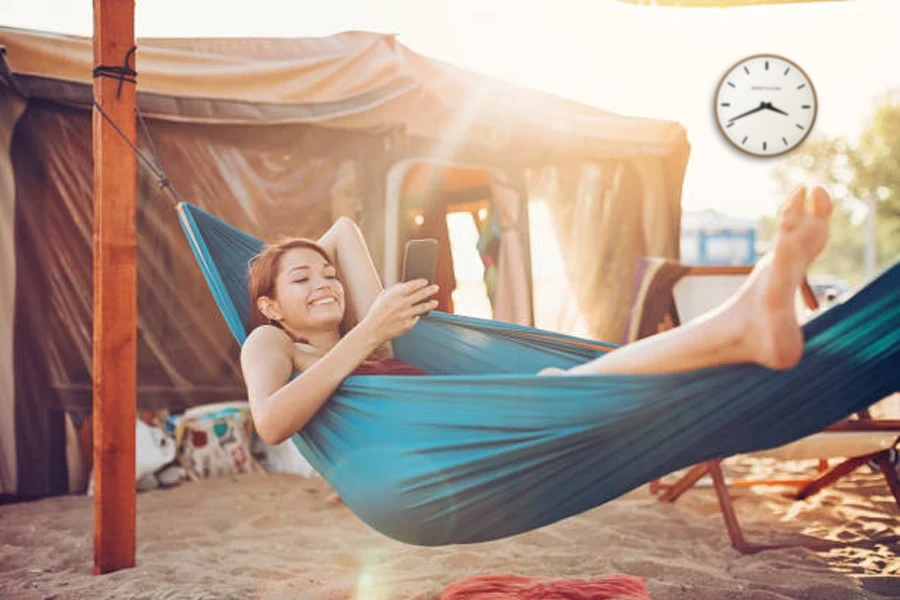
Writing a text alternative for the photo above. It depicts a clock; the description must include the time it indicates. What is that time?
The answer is 3:41
